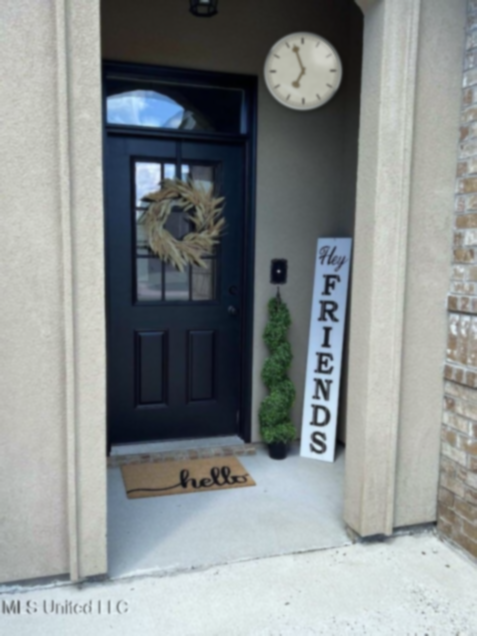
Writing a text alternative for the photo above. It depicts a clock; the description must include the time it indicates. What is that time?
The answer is 6:57
